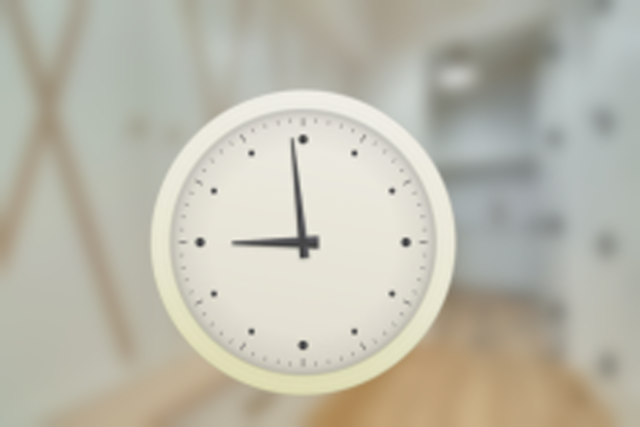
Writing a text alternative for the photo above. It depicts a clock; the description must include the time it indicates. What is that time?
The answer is 8:59
